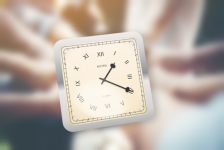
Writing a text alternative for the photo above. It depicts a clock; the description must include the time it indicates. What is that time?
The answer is 1:20
